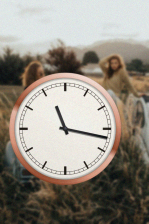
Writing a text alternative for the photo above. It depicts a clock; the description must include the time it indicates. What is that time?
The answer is 11:17
